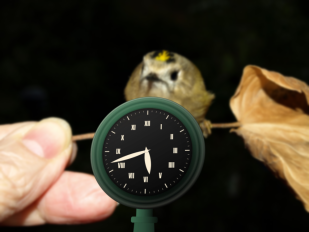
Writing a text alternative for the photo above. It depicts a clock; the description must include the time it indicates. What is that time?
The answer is 5:42
